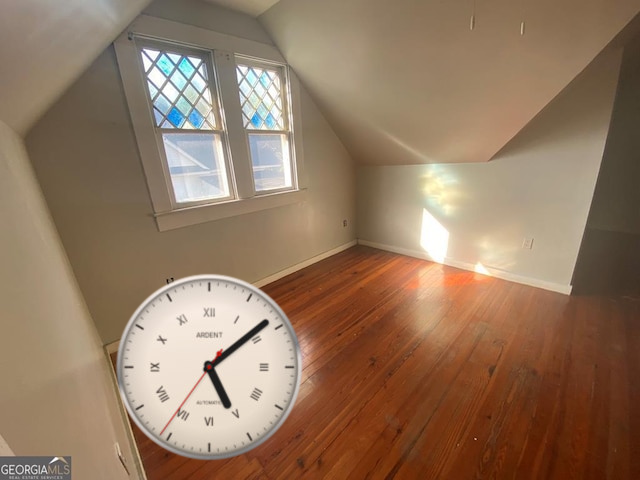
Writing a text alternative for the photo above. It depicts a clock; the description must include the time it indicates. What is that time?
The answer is 5:08:36
